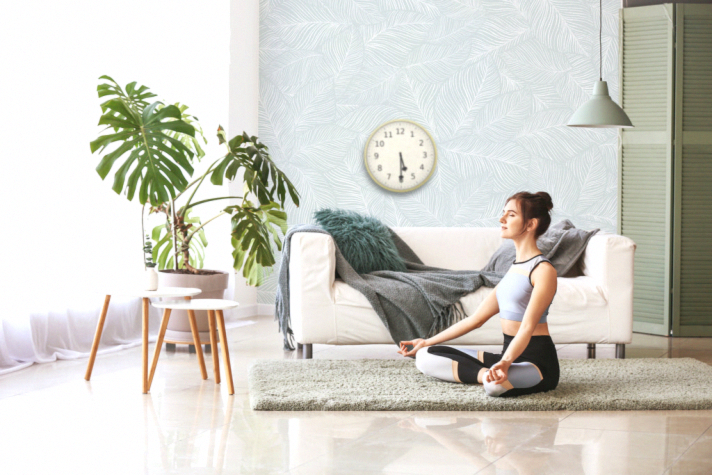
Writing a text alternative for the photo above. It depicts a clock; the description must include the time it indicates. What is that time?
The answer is 5:30
